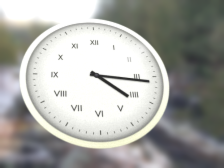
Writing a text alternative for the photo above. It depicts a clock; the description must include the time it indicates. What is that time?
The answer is 4:16
